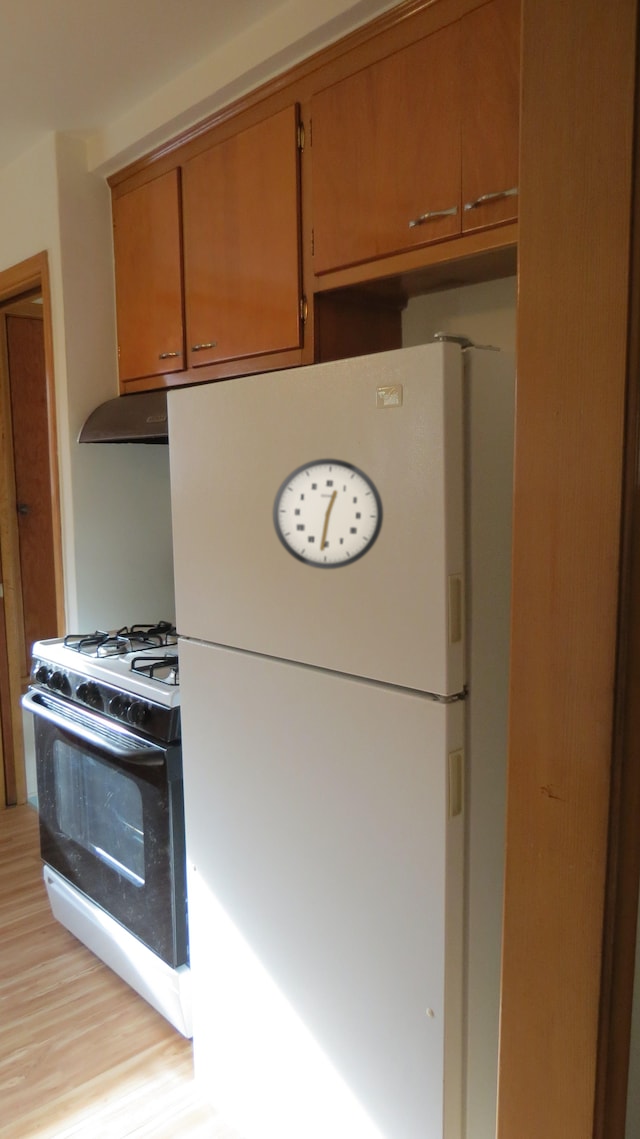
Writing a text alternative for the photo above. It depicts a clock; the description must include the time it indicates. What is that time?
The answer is 12:31
